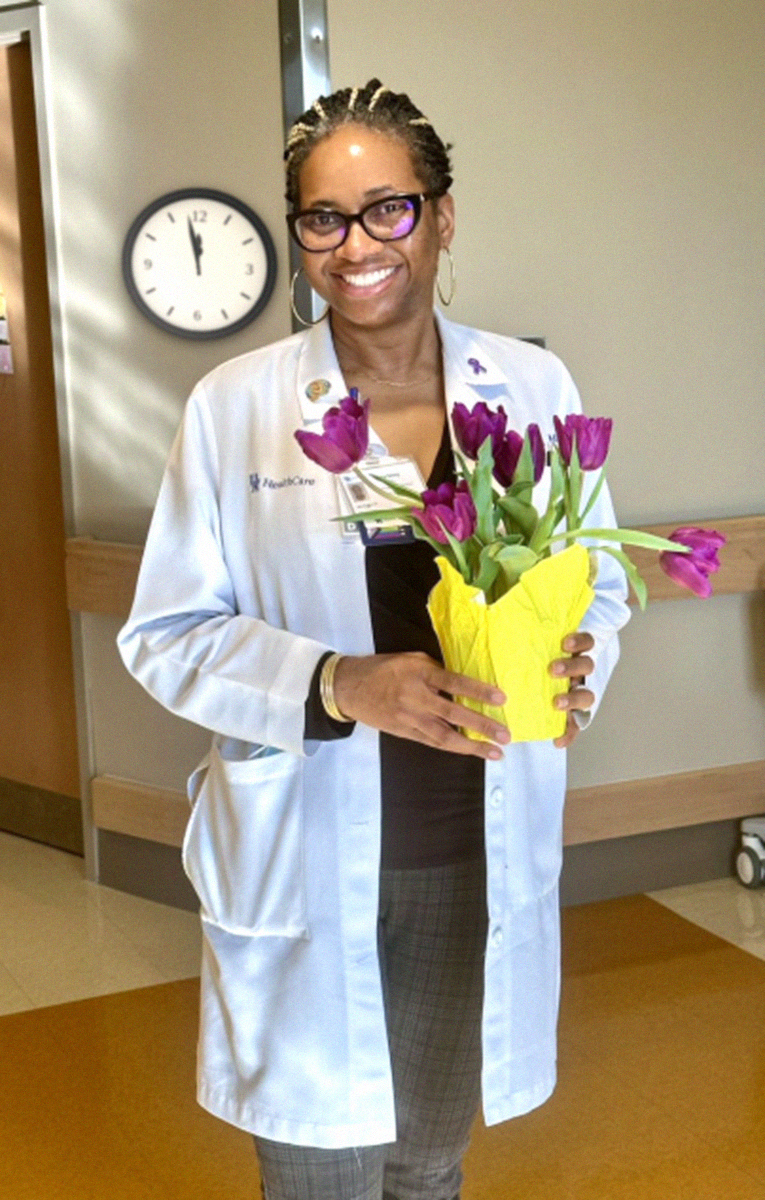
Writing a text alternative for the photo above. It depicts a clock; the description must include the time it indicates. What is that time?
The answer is 11:58
